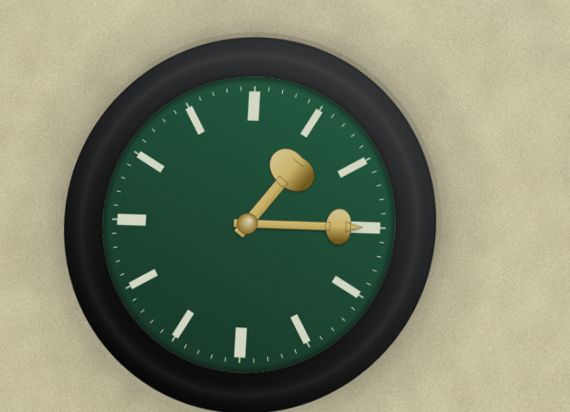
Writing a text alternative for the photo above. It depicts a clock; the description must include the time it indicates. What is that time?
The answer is 1:15
